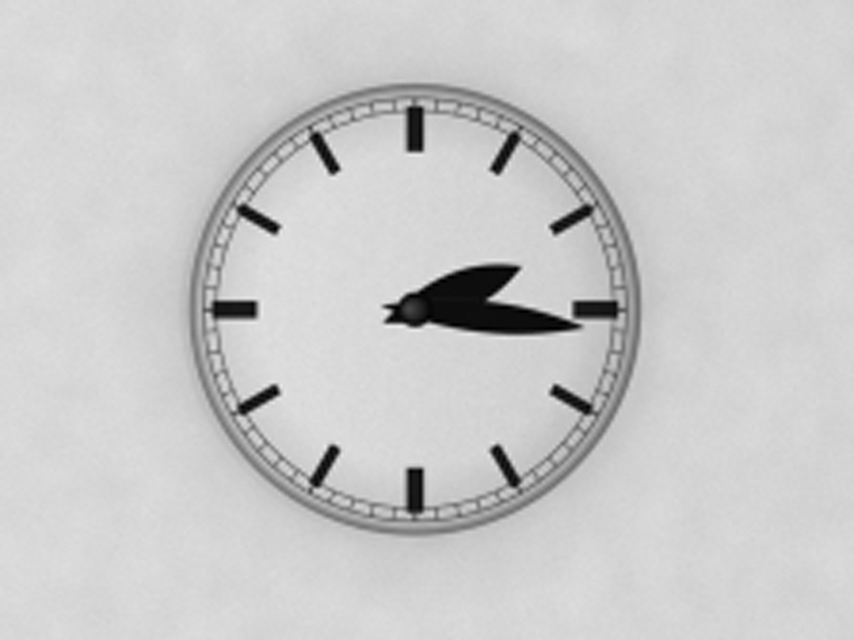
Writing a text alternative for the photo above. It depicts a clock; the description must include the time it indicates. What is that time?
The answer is 2:16
